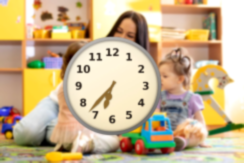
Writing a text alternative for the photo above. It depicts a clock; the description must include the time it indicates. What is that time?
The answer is 6:37
